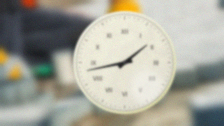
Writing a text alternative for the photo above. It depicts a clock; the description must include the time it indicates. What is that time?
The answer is 1:43
